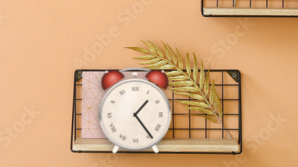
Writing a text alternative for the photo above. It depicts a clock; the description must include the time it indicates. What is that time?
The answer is 1:24
